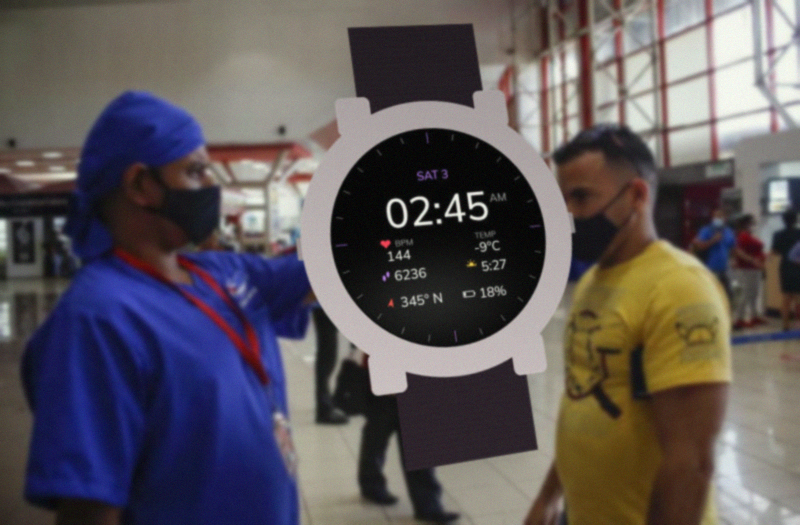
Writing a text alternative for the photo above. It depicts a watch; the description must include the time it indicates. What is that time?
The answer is 2:45
